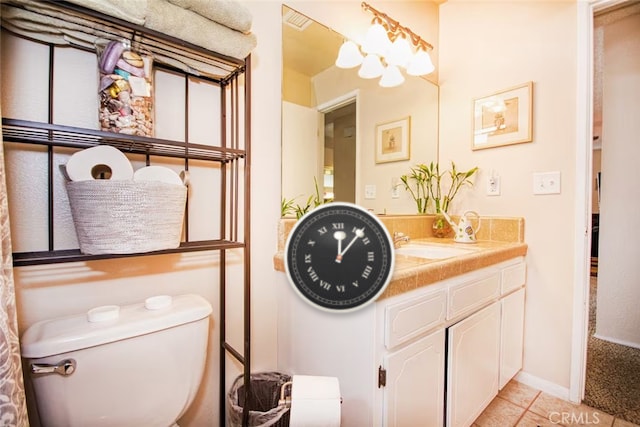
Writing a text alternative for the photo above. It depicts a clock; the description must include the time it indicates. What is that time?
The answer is 12:07
